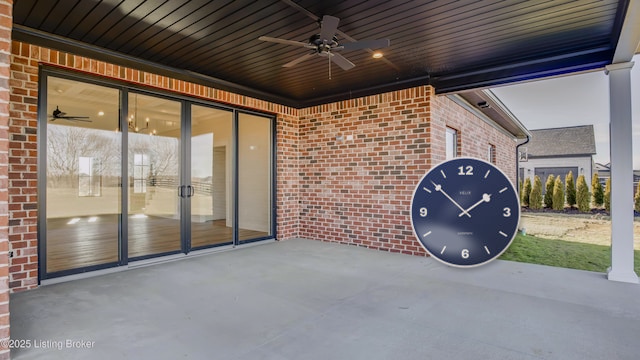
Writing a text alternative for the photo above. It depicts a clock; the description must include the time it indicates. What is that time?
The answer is 1:52
